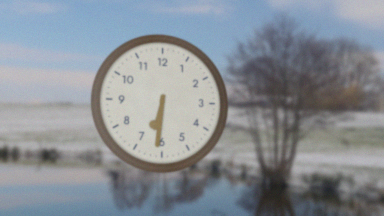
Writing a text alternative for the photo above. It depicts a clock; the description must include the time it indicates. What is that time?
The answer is 6:31
